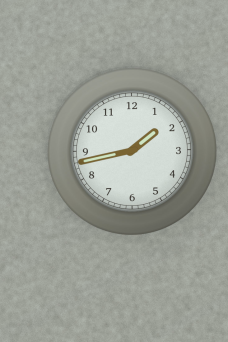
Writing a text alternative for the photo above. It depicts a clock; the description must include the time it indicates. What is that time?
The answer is 1:43
